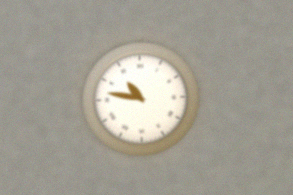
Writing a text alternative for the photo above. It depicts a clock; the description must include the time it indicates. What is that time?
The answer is 10:47
